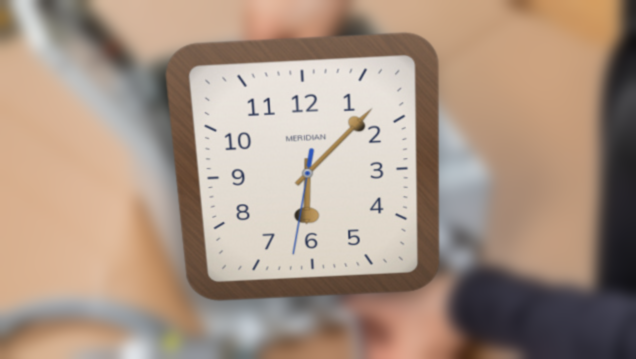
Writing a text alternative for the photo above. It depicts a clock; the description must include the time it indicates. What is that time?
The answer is 6:07:32
